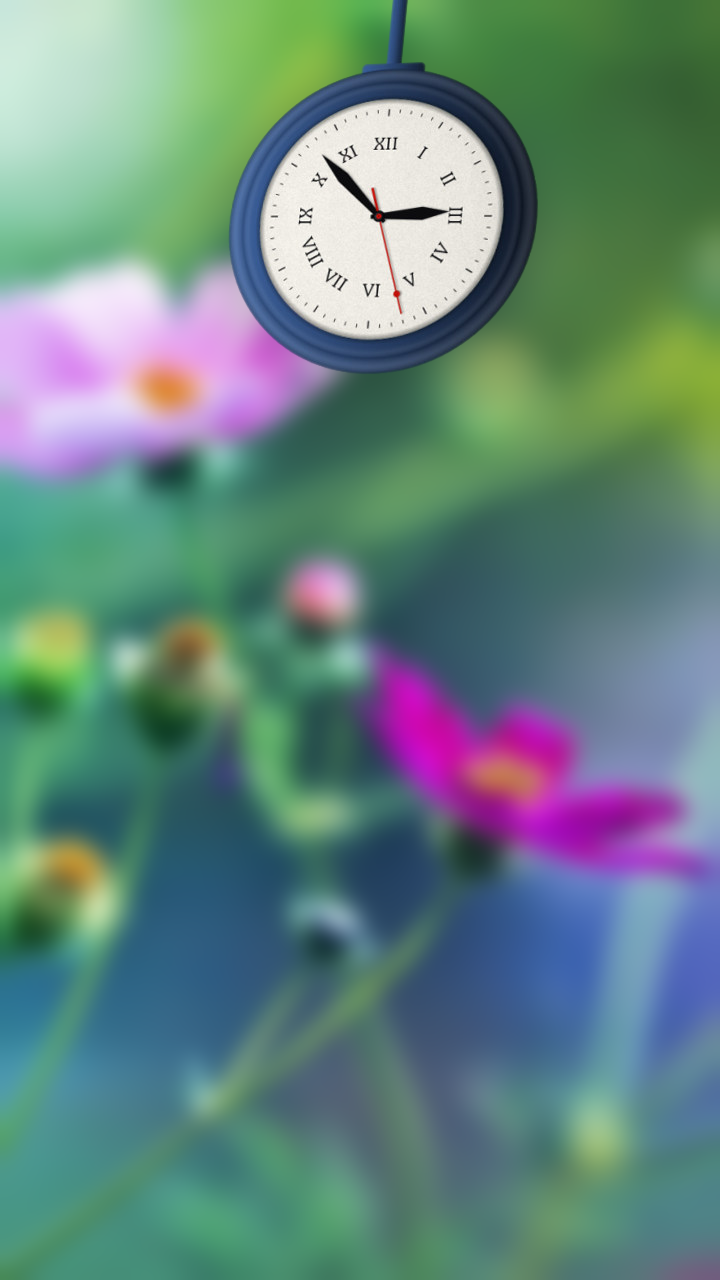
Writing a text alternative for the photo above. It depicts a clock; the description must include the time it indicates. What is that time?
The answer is 2:52:27
